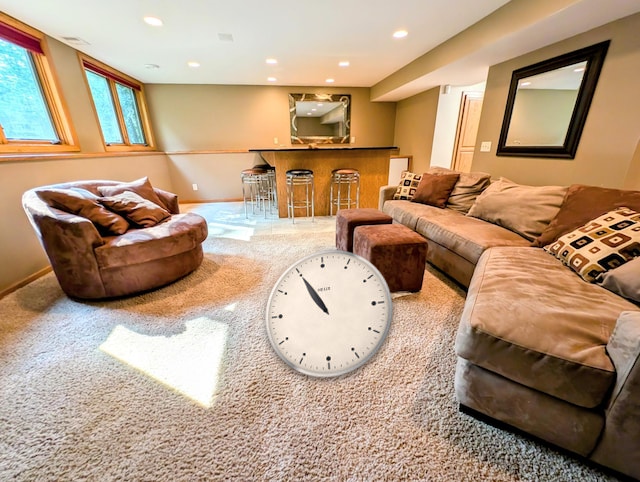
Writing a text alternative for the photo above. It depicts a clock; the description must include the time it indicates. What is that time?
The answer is 10:55
